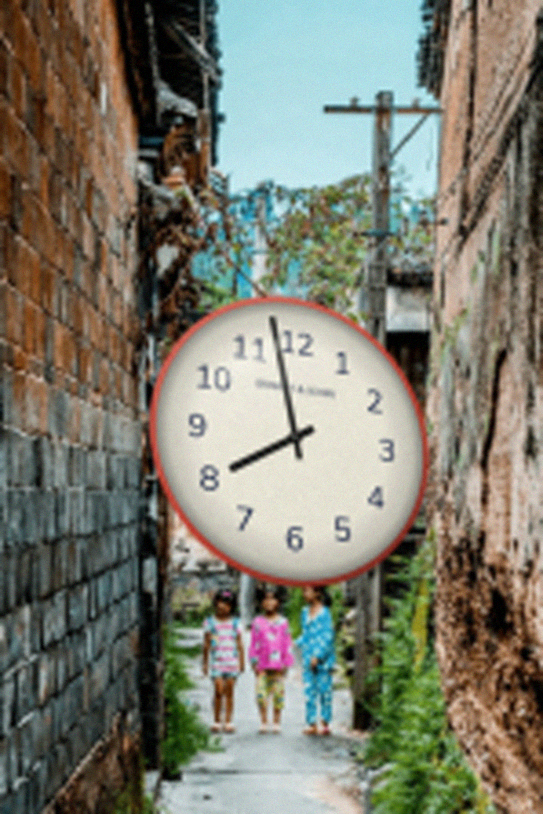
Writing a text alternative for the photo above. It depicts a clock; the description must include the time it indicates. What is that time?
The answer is 7:58
